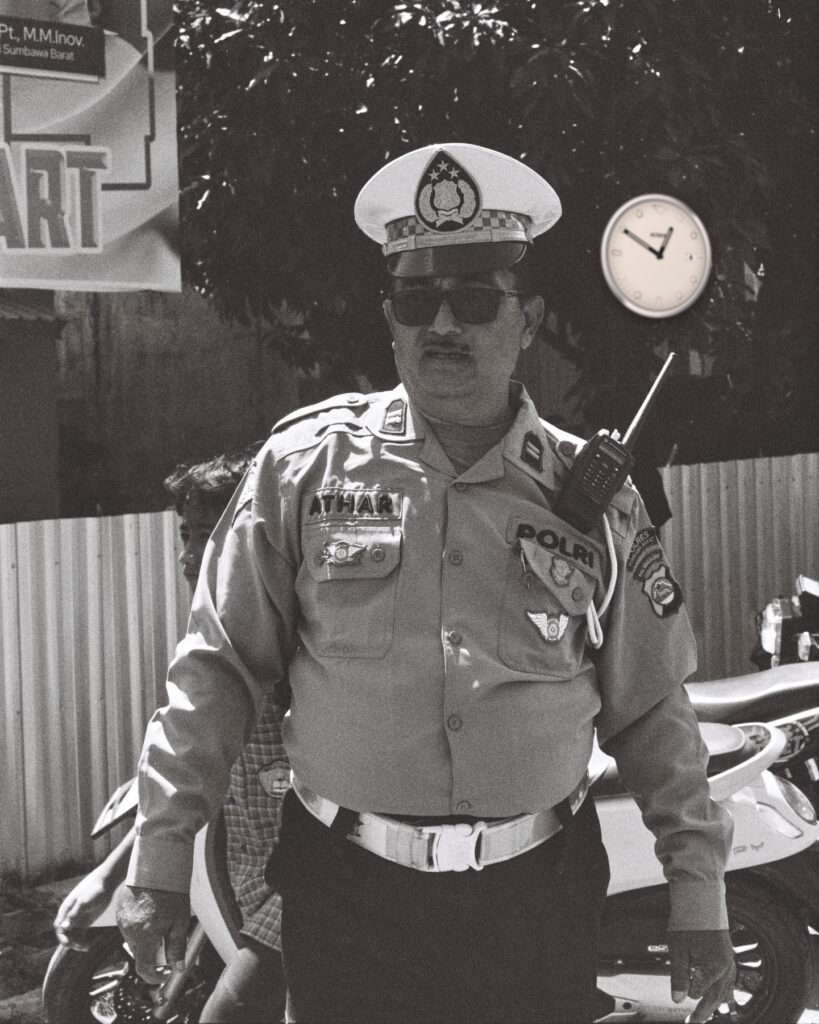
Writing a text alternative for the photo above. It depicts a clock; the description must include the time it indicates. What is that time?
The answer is 12:50
